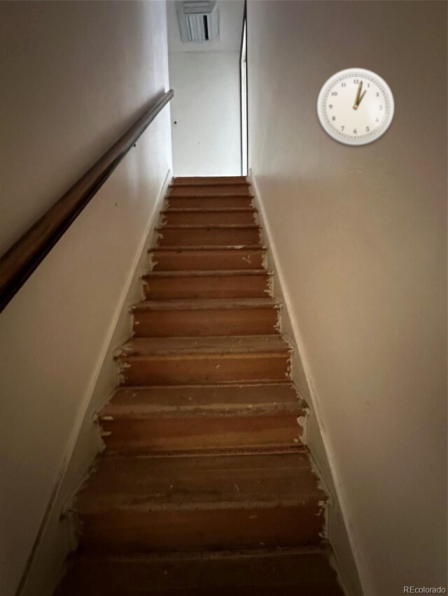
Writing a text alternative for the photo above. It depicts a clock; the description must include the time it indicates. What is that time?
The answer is 1:02
